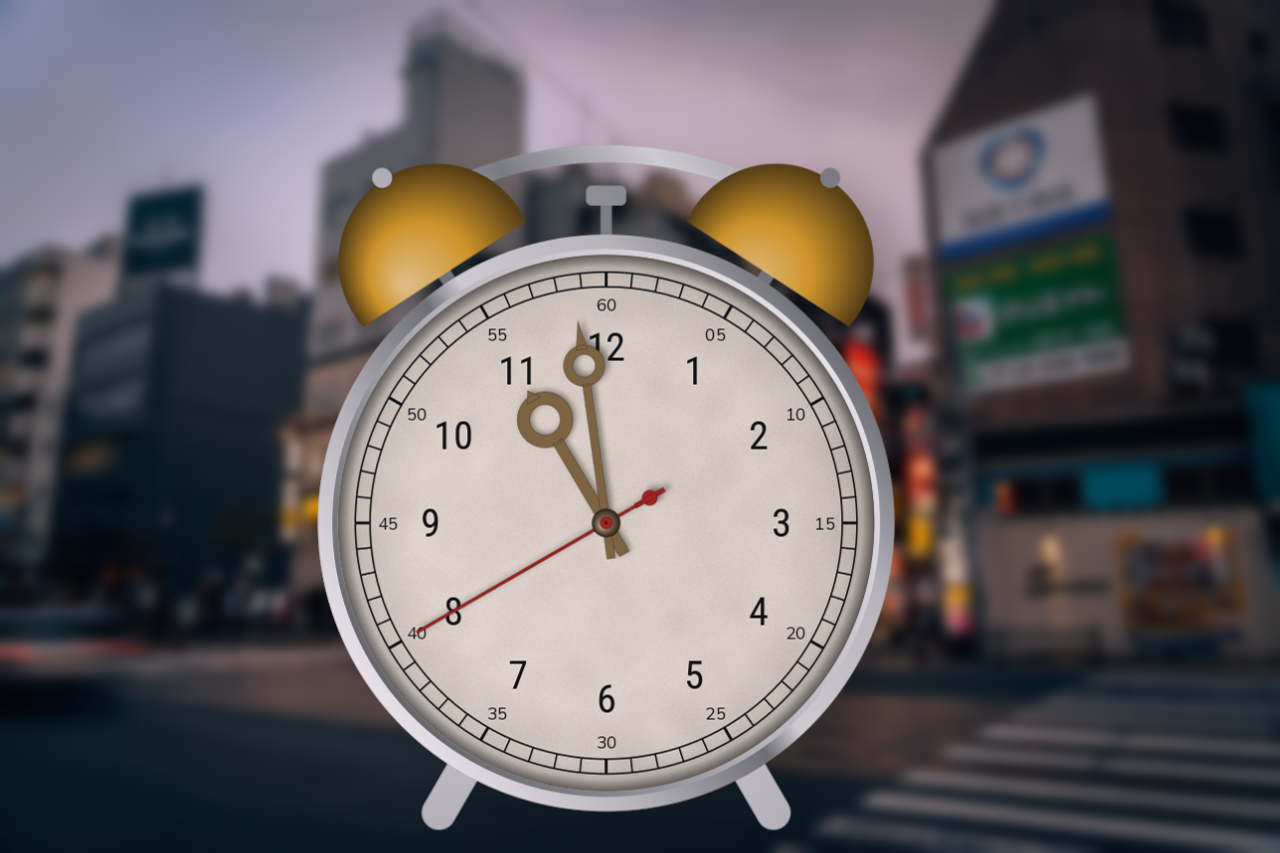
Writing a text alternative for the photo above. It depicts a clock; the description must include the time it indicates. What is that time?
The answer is 10:58:40
